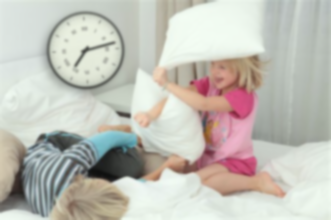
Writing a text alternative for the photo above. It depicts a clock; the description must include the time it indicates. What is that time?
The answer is 7:13
